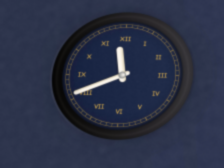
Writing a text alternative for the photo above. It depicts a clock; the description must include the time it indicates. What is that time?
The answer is 11:41
